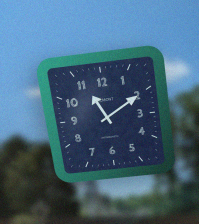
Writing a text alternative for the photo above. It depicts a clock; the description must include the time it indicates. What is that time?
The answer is 11:10
